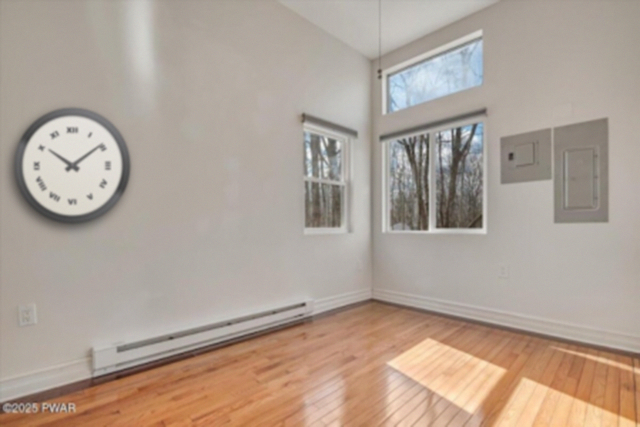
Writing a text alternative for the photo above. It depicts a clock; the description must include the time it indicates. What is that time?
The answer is 10:09
